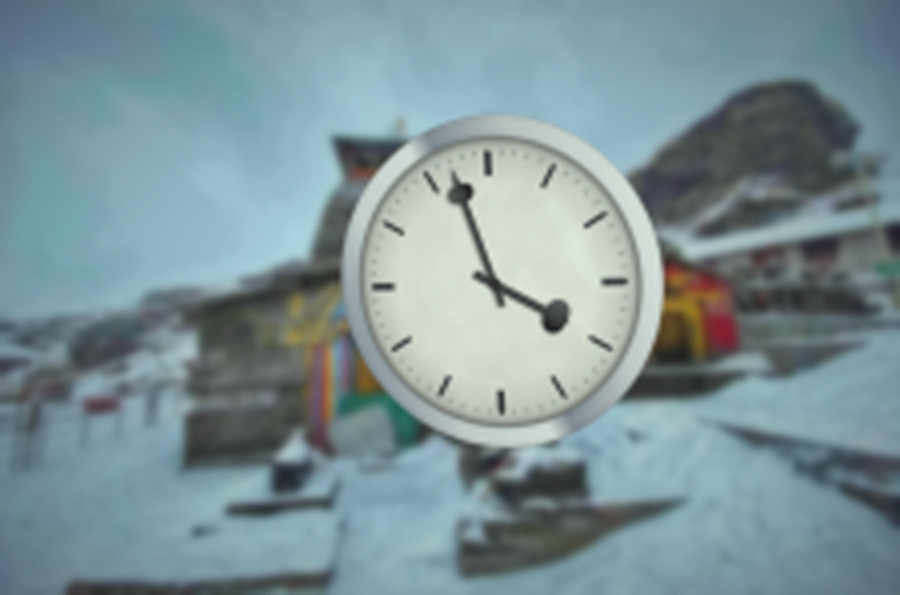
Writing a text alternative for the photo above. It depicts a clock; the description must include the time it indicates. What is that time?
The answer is 3:57
